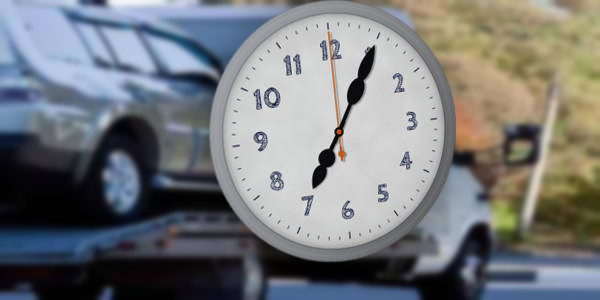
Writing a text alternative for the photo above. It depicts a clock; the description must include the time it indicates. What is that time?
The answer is 7:05:00
